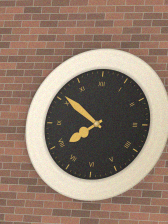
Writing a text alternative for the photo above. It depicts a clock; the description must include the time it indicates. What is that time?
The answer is 7:51
